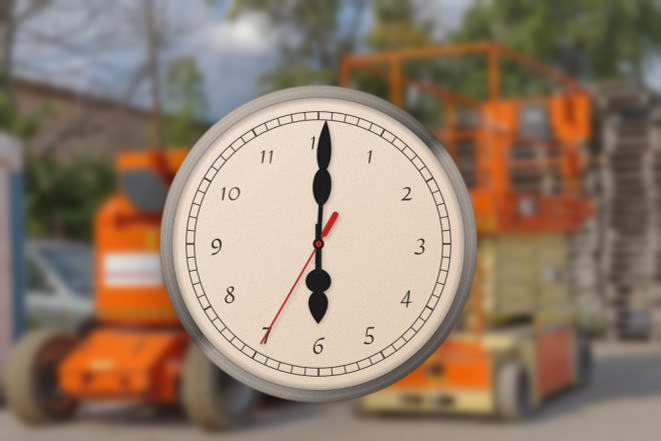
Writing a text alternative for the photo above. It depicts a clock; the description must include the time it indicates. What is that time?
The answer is 6:00:35
